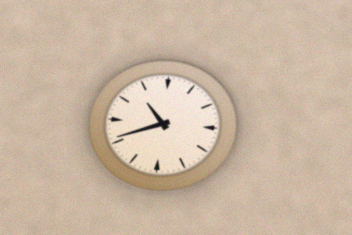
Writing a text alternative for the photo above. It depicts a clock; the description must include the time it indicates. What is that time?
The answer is 10:41
